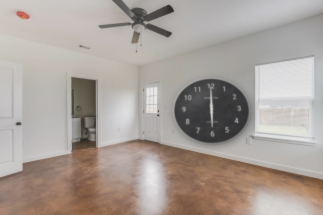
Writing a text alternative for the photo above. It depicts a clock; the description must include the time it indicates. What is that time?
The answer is 6:00
